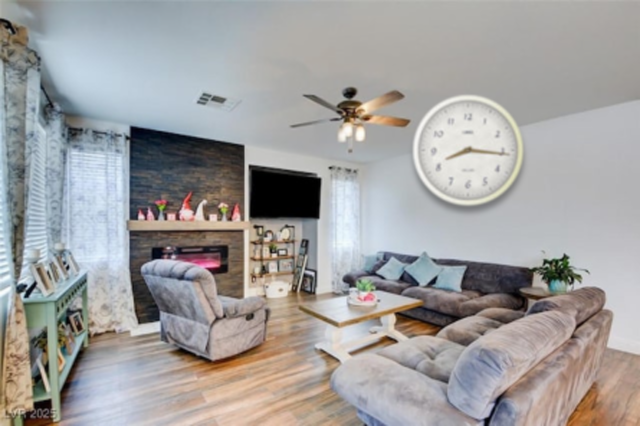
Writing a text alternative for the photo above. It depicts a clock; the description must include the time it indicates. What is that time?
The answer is 8:16
